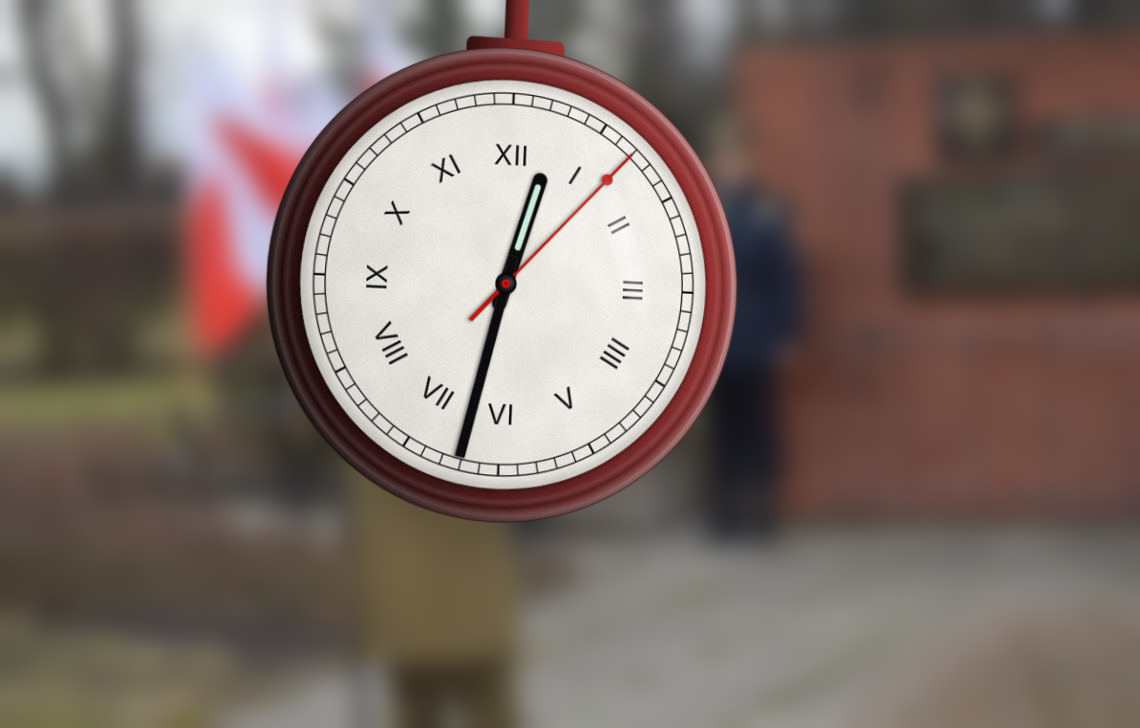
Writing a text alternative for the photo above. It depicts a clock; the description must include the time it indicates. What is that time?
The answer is 12:32:07
